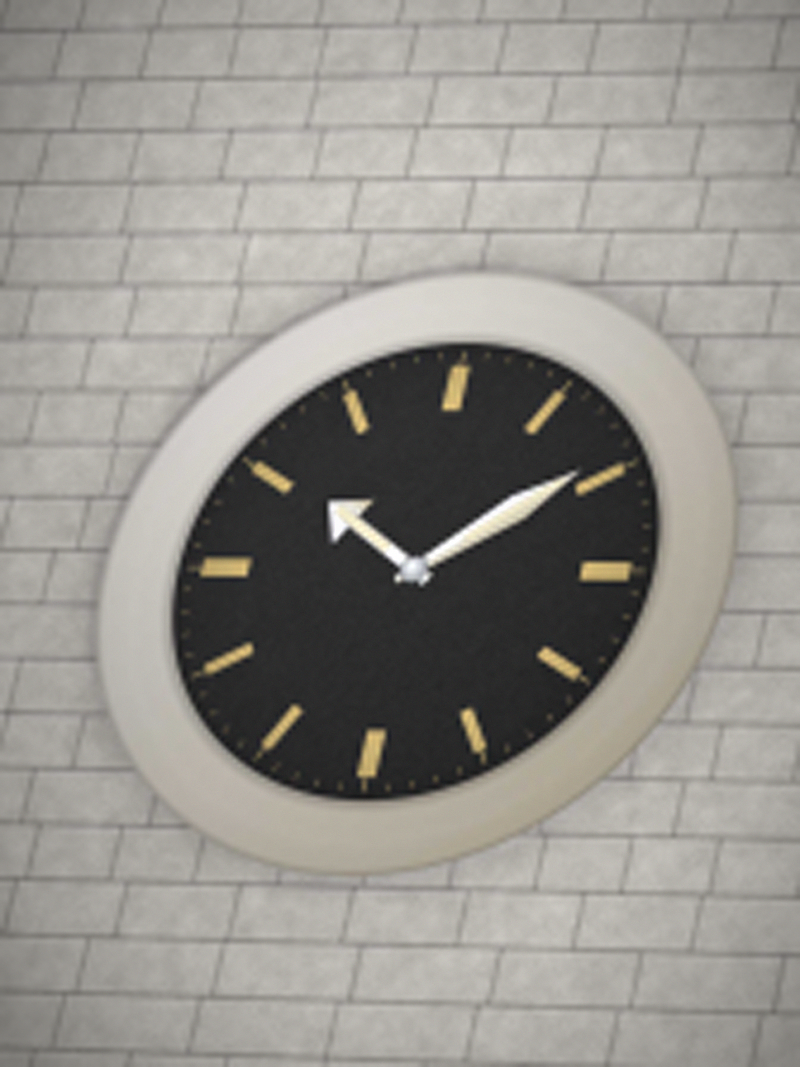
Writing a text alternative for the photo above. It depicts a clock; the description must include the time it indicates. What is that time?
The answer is 10:09
